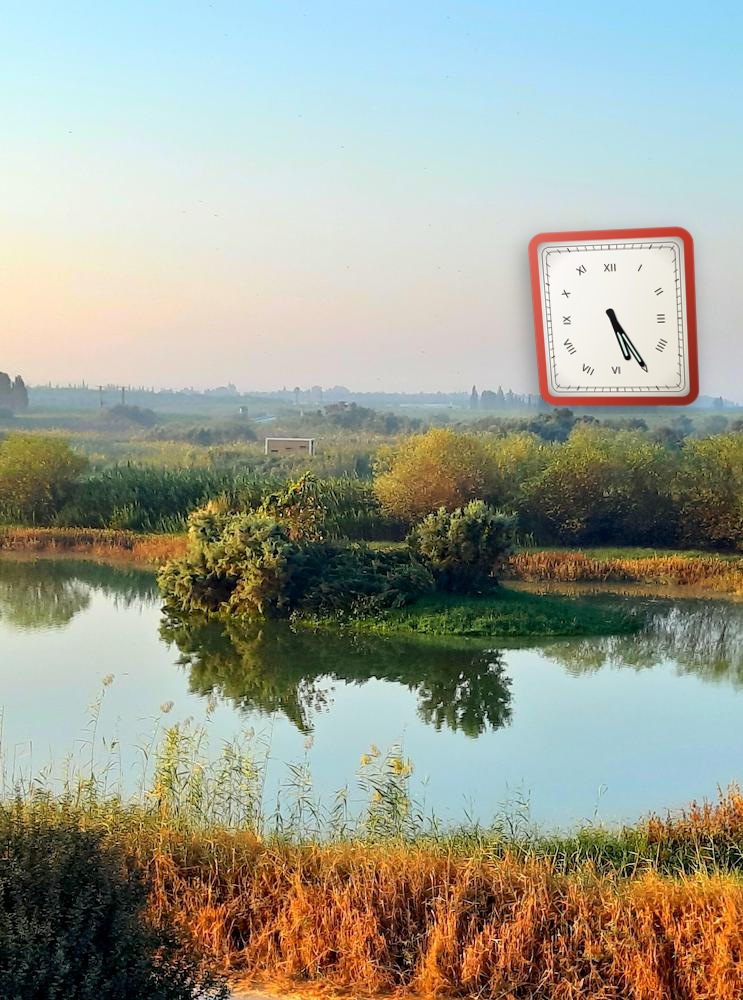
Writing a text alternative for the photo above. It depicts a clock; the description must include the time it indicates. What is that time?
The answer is 5:25
